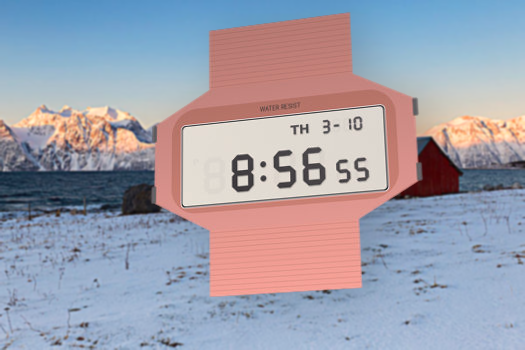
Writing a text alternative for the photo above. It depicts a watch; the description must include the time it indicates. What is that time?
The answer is 8:56:55
